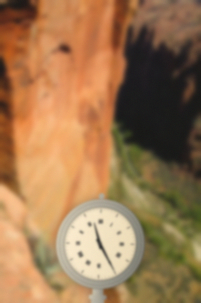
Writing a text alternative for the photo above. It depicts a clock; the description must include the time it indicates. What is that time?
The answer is 11:25
